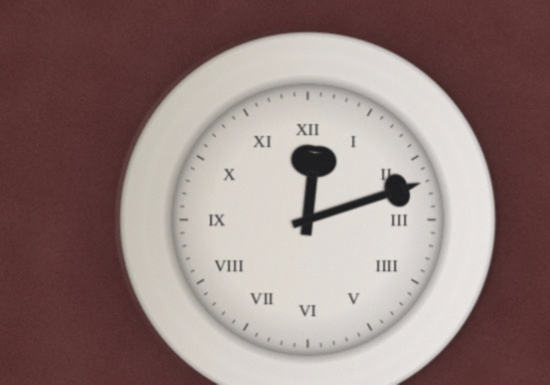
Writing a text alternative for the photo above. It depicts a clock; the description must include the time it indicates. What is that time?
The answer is 12:12
